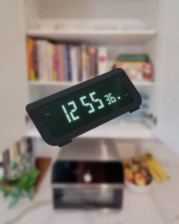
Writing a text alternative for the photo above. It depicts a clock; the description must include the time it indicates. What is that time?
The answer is 12:55:36
